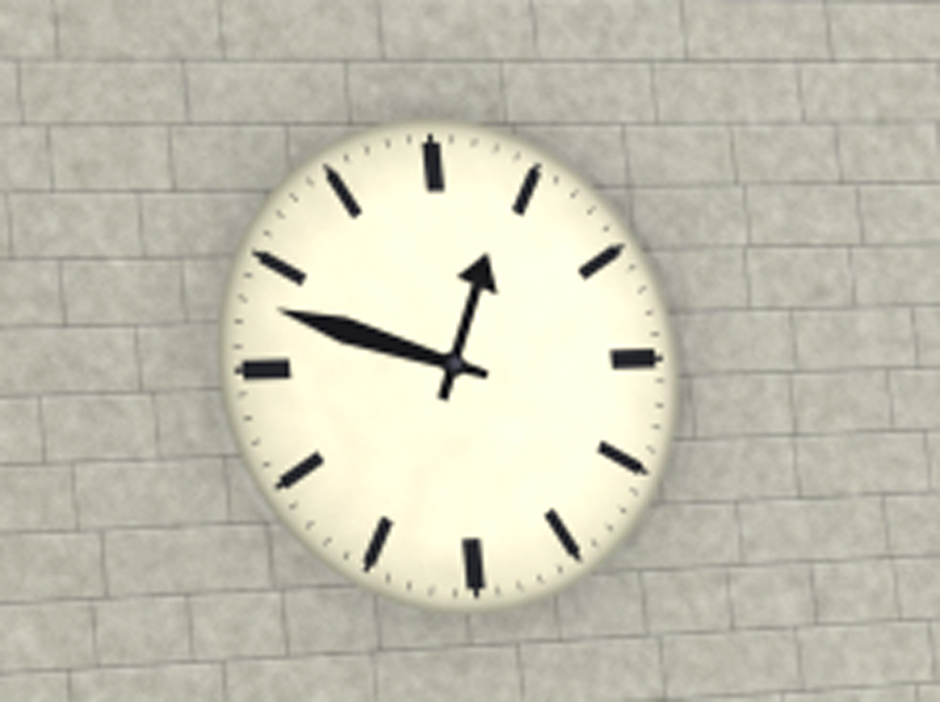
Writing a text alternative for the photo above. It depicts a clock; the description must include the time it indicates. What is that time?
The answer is 12:48
